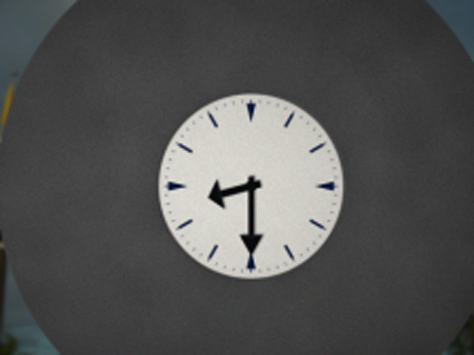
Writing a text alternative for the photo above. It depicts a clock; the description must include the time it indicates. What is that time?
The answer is 8:30
